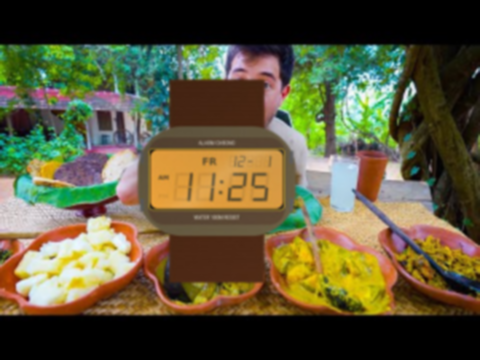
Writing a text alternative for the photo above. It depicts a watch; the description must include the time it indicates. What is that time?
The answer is 11:25
